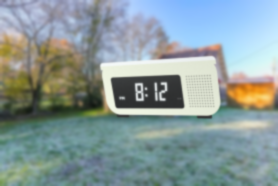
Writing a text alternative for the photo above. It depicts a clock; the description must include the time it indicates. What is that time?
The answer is 8:12
